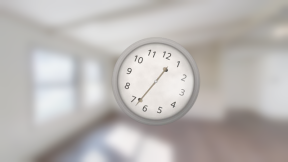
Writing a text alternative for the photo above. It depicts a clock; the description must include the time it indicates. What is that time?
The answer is 12:33
